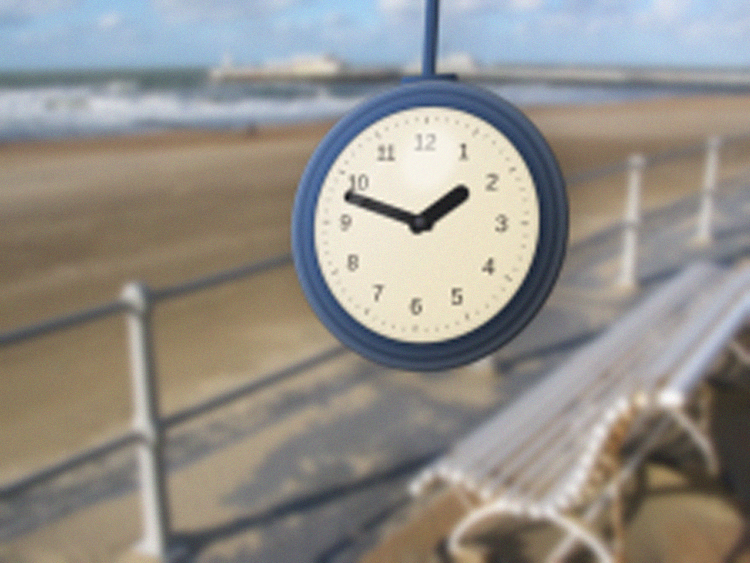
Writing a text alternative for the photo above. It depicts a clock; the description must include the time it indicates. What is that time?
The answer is 1:48
